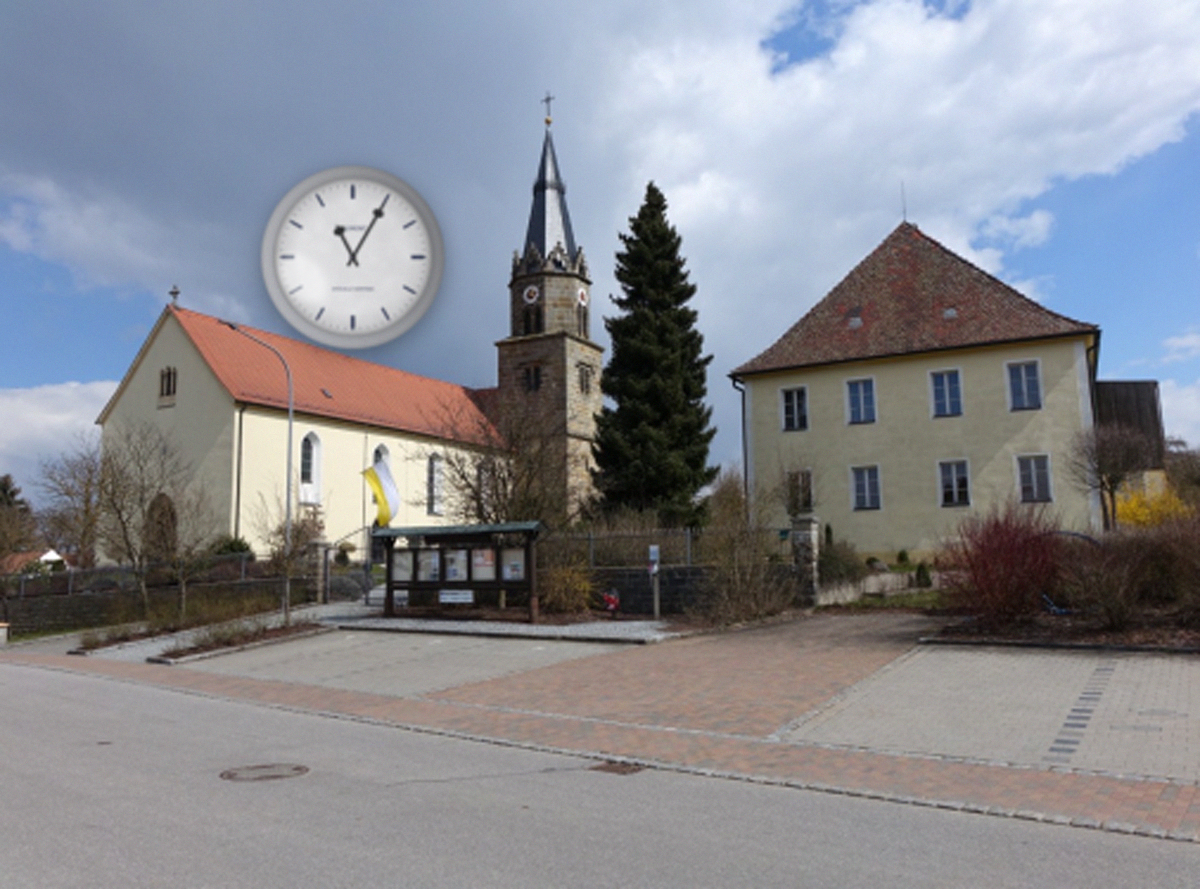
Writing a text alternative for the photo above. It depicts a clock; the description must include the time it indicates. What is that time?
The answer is 11:05
